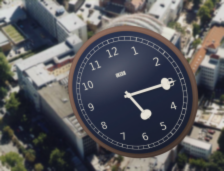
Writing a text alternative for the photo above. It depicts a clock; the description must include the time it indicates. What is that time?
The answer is 5:15
